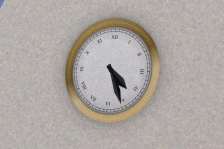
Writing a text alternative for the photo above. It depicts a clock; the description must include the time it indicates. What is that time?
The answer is 4:26
